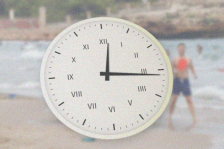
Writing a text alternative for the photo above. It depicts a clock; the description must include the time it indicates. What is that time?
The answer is 12:16
